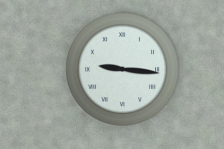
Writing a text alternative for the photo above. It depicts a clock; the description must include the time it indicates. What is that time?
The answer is 9:16
